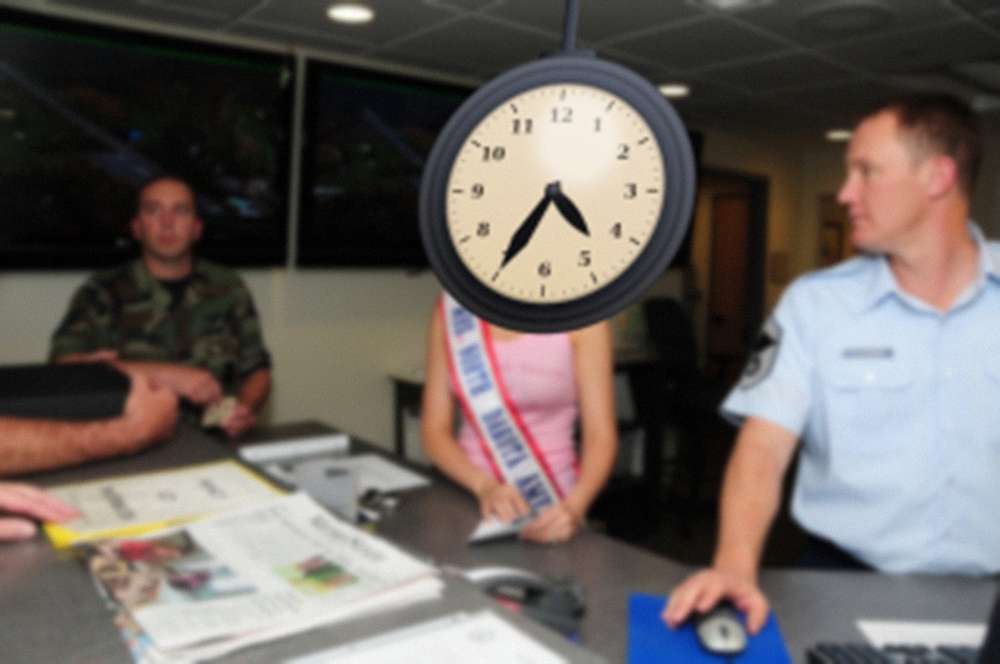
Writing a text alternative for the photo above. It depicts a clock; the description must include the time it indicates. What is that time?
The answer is 4:35
